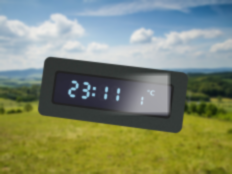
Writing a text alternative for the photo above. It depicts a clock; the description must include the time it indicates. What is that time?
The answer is 23:11
